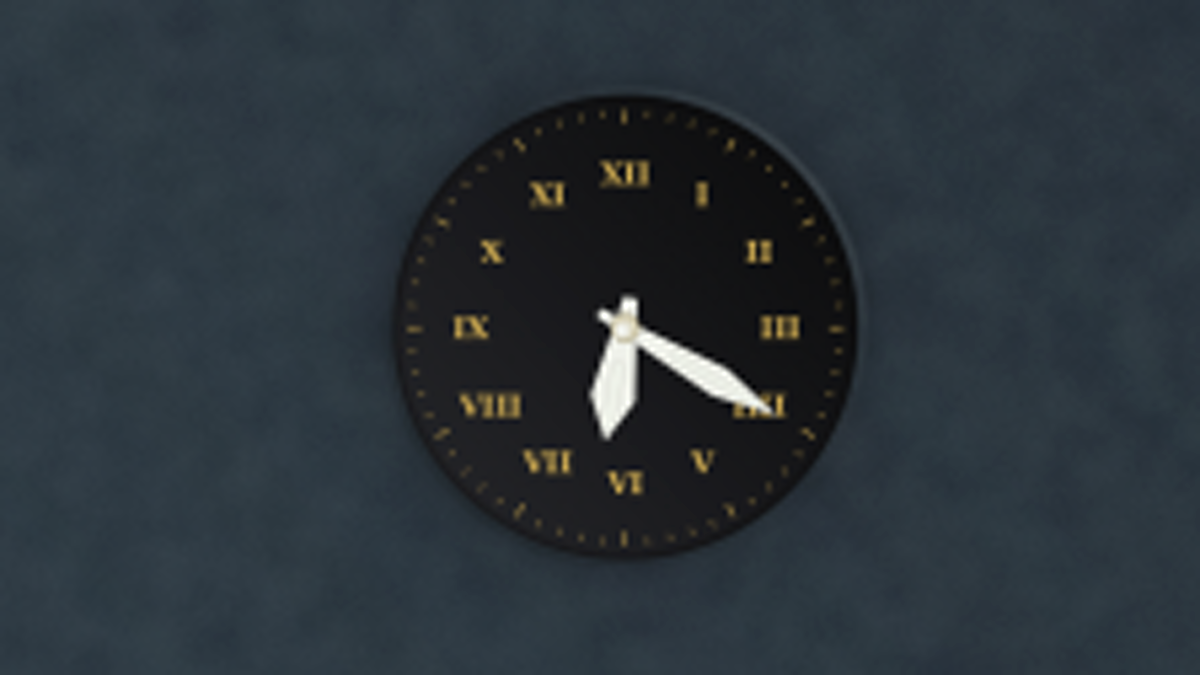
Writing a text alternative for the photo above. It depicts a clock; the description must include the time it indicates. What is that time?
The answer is 6:20
